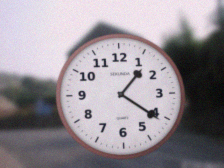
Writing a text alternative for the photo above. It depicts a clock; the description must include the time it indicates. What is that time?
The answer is 1:21
